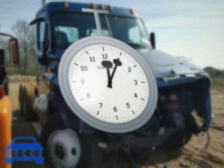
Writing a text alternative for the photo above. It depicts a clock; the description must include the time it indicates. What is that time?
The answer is 12:05
